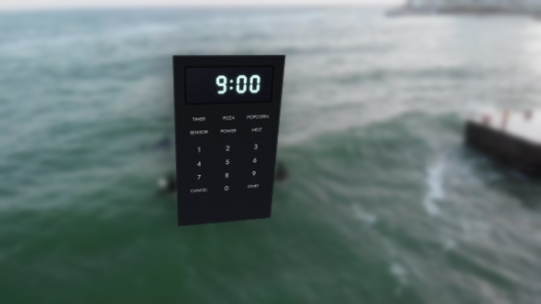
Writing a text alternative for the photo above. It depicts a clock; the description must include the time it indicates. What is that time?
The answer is 9:00
